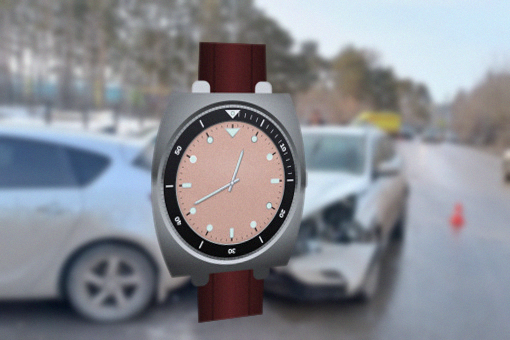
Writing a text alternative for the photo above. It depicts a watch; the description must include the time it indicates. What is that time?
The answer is 12:41
